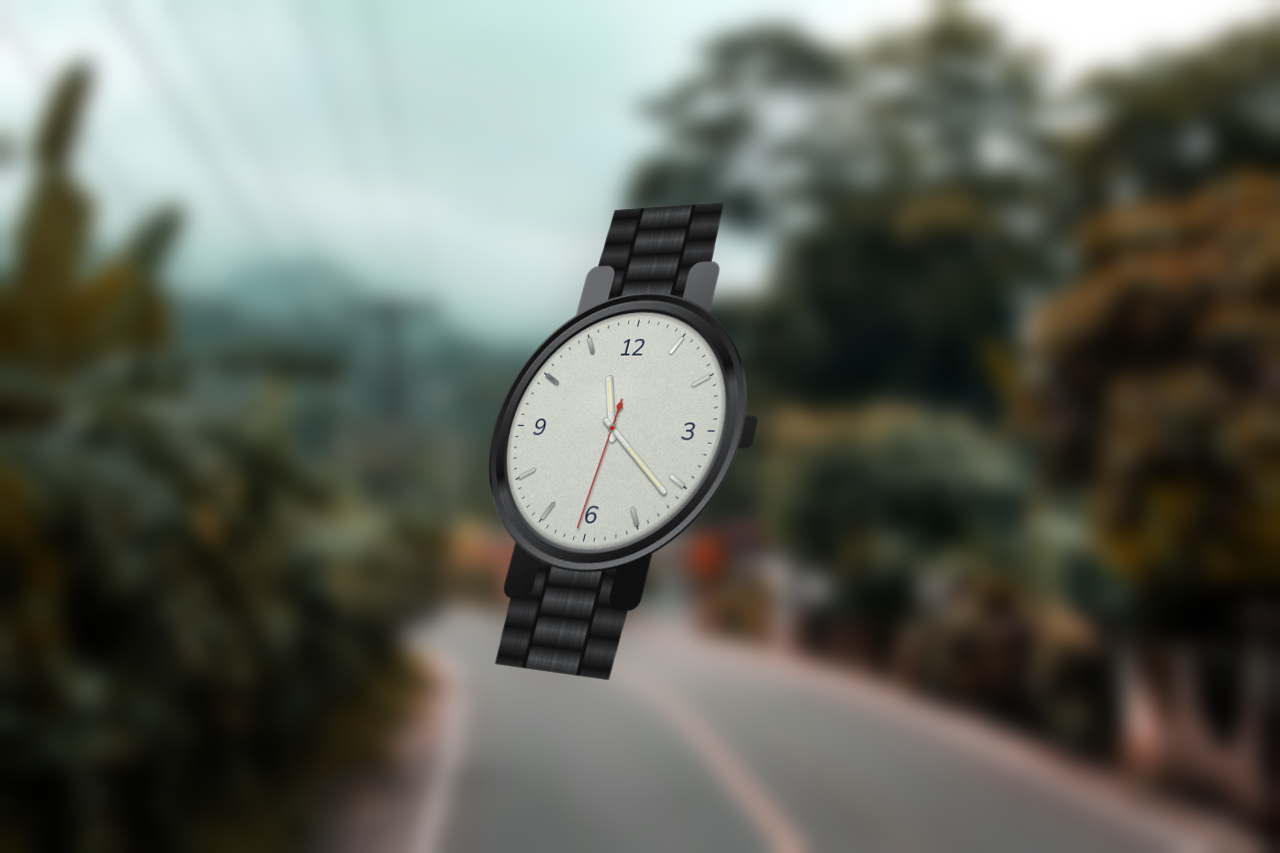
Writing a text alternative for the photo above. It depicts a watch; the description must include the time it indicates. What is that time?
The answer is 11:21:31
